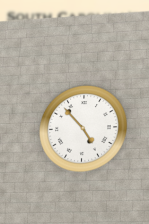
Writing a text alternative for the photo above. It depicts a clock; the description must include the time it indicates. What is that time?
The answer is 4:53
